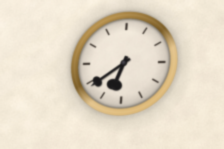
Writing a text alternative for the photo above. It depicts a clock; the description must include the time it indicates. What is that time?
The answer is 6:39
